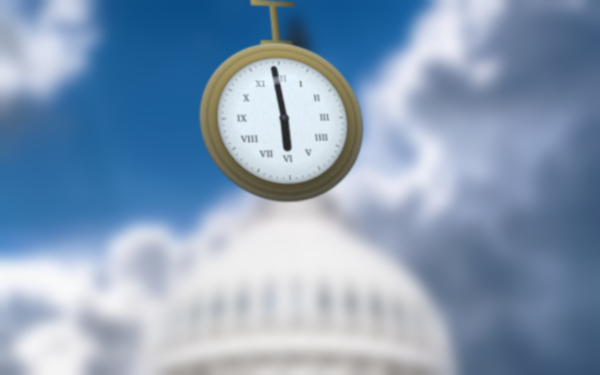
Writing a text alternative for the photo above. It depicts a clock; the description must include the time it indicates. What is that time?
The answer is 5:59
